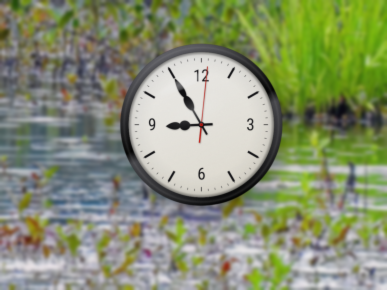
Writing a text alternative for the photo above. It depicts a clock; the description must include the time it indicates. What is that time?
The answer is 8:55:01
